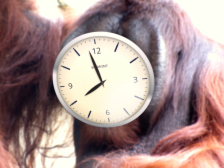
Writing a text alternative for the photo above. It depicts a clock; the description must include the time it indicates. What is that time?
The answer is 7:58
